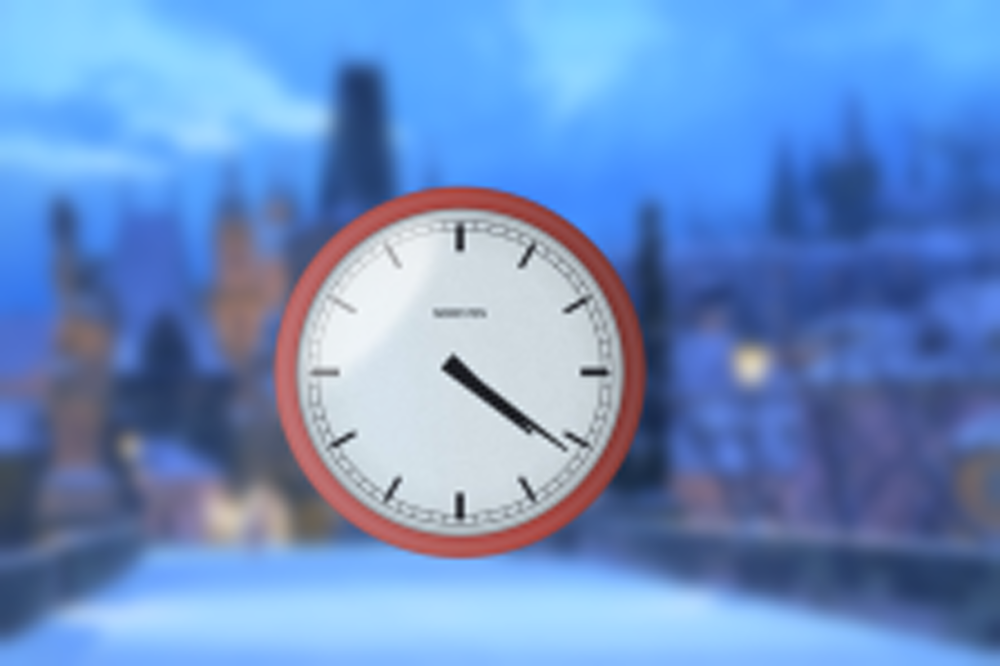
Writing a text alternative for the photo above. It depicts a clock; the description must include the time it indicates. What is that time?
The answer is 4:21
